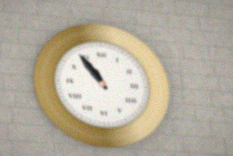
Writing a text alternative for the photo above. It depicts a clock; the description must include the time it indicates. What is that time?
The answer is 10:54
